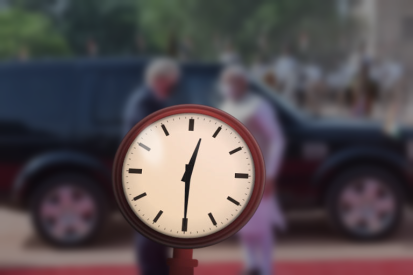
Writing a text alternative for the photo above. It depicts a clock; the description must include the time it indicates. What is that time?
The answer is 12:30
